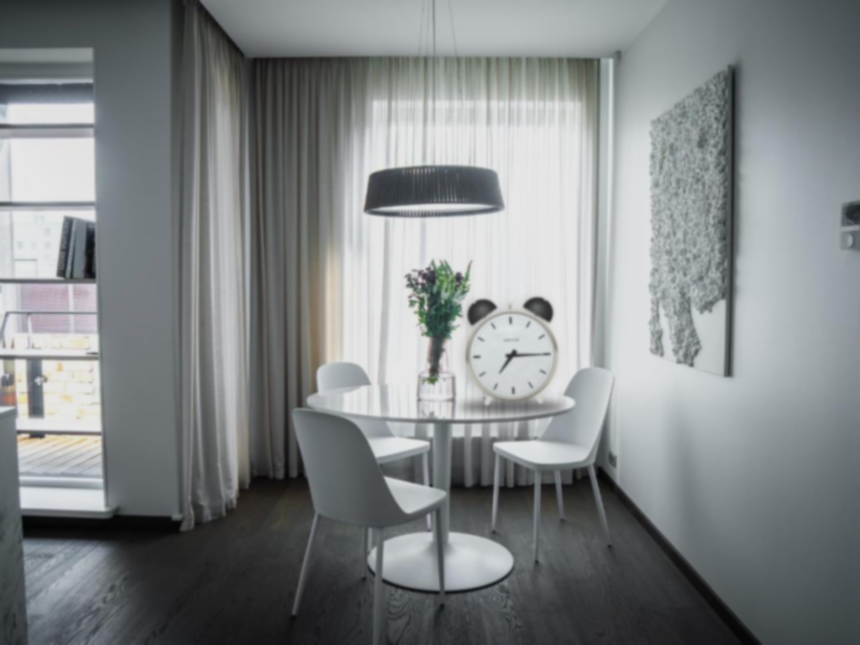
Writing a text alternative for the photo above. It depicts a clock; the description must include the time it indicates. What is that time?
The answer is 7:15
